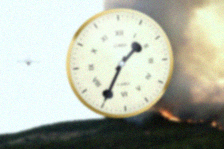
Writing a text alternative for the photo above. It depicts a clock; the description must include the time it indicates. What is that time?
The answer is 1:35
